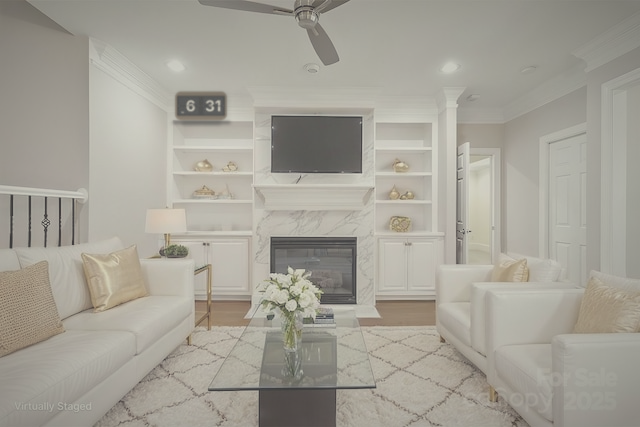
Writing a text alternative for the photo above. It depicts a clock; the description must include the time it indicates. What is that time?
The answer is 6:31
